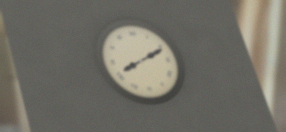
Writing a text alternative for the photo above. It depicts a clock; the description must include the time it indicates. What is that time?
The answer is 8:11
